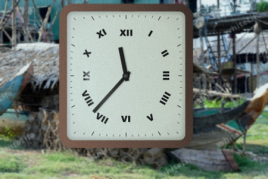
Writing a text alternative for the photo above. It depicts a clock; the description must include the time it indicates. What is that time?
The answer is 11:37
